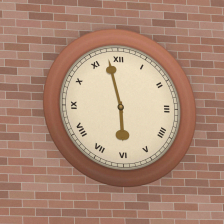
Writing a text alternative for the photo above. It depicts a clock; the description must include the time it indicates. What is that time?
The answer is 5:58
